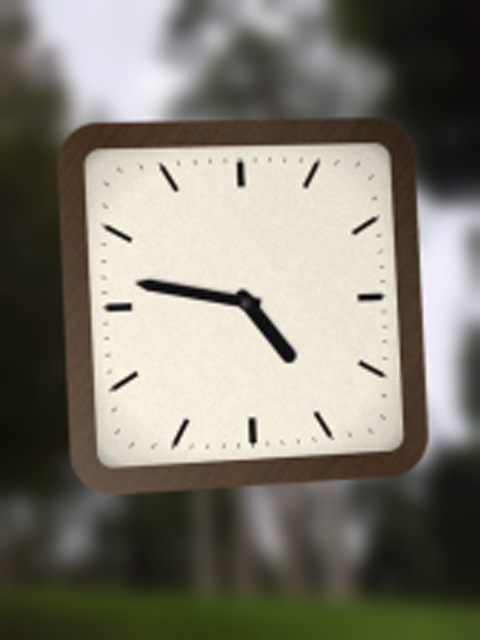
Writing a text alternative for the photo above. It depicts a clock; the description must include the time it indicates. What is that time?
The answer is 4:47
